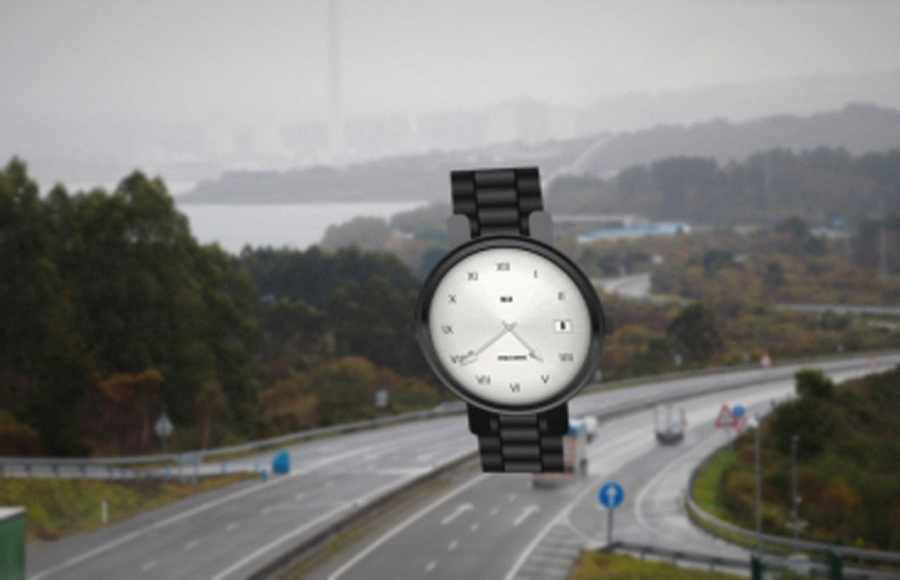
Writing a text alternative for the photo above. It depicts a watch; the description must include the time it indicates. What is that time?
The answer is 4:39
